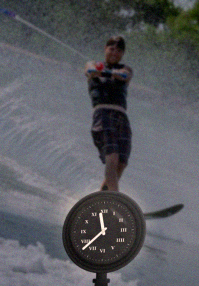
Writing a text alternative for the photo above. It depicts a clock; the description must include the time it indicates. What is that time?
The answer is 11:38
